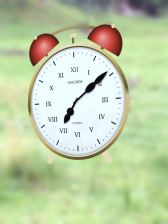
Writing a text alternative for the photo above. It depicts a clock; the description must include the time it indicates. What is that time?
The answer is 7:09
